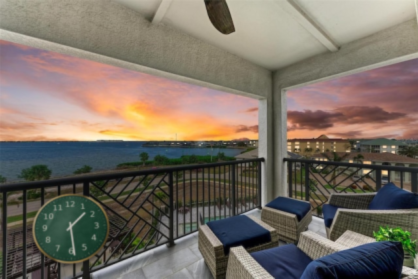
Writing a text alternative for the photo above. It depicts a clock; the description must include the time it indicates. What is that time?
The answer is 1:29
